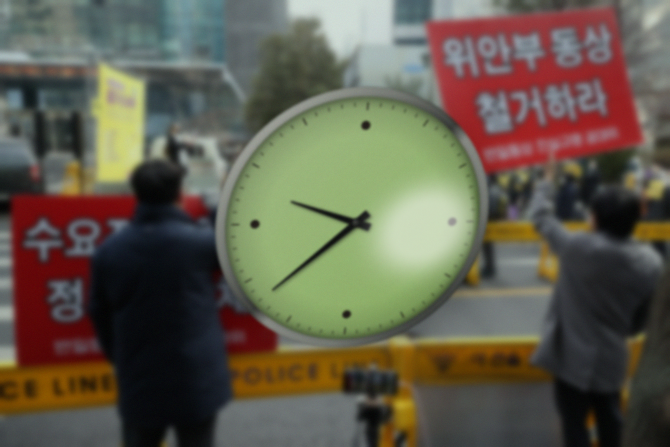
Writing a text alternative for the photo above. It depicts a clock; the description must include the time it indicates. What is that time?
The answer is 9:38
